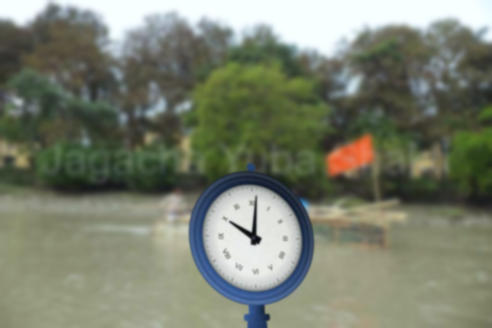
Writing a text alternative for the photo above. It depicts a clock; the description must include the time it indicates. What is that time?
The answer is 10:01
